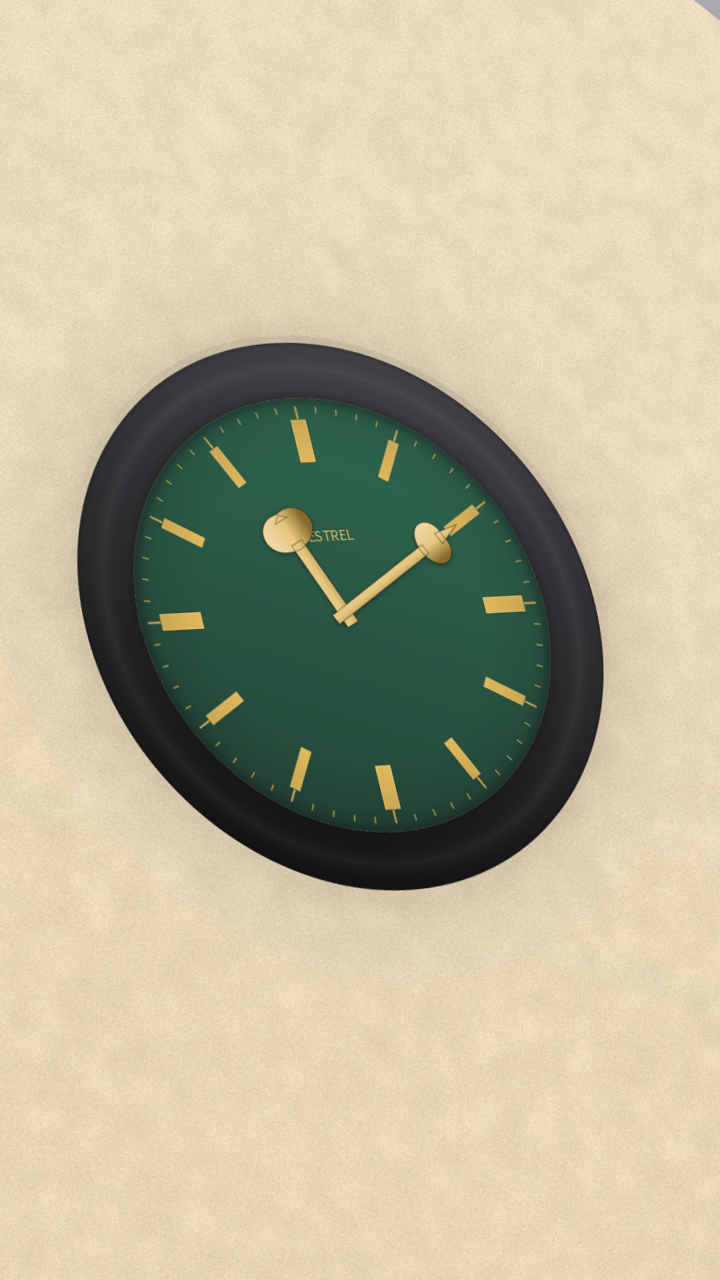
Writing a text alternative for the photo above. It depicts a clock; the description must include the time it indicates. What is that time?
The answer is 11:10
